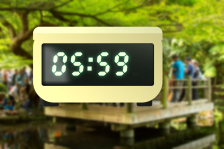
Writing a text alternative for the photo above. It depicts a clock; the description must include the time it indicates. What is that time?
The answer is 5:59
